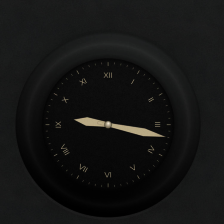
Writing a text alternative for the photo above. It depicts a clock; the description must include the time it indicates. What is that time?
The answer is 9:17
